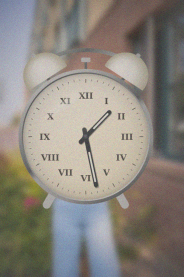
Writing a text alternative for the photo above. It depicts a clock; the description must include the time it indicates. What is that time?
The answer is 1:28
